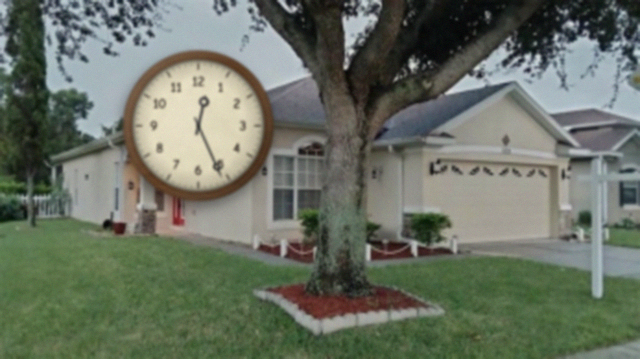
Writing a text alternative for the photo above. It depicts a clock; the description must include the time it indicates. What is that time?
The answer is 12:26
